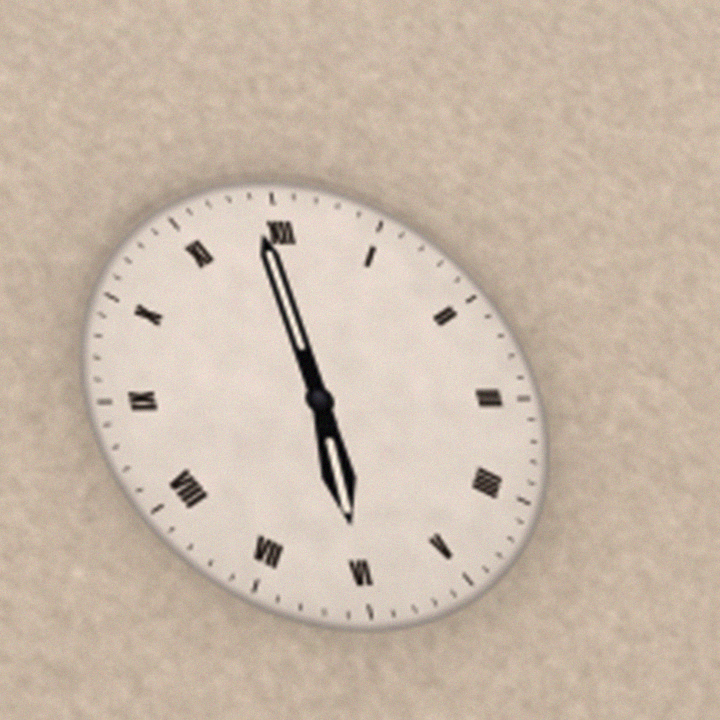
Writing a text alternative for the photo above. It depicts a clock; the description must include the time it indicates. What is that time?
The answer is 5:59
